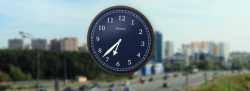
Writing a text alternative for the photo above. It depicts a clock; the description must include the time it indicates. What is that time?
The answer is 6:37
